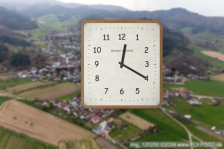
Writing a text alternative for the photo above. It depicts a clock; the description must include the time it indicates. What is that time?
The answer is 12:20
